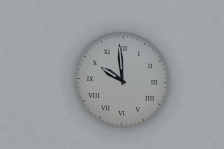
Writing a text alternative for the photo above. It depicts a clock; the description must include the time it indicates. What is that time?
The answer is 9:59
